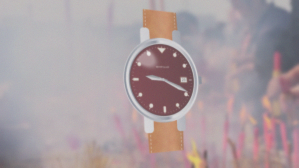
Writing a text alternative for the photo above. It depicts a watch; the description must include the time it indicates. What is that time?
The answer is 9:19
